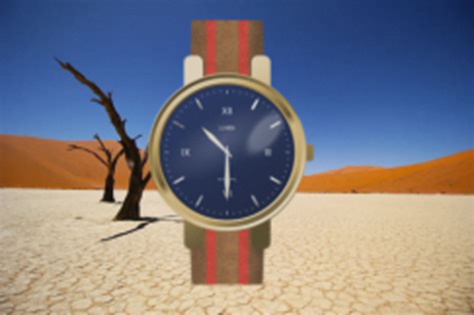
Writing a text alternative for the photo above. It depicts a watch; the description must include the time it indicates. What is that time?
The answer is 10:30
